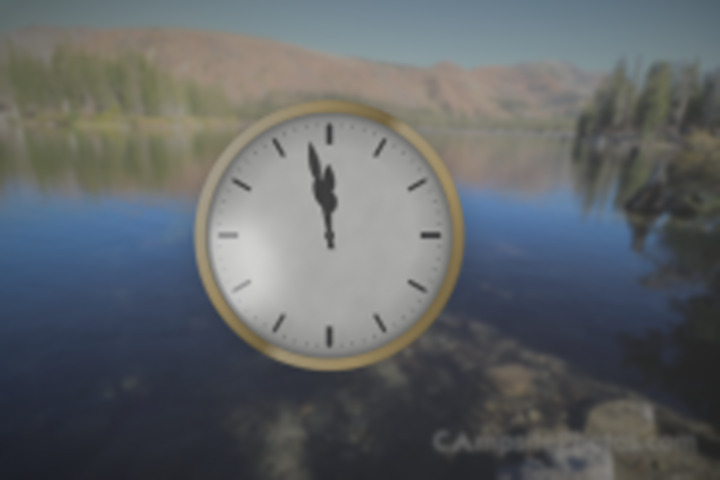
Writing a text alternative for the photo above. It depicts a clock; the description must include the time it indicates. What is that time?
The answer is 11:58
